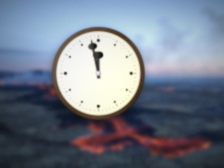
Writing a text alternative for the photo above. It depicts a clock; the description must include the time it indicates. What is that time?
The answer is 11:58
